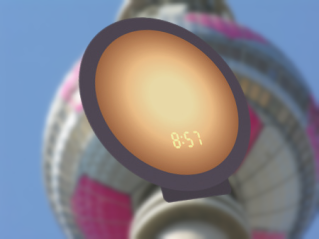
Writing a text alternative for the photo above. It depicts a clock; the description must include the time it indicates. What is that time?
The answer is 8:57
